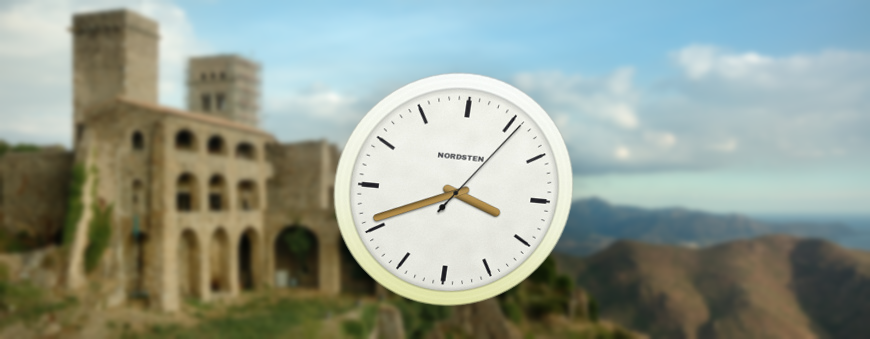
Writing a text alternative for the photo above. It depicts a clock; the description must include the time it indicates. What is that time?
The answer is 3:41:06
